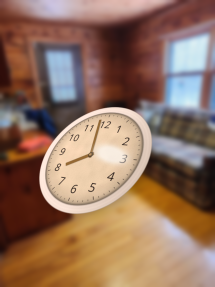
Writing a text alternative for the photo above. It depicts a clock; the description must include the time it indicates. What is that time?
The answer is 7:58
